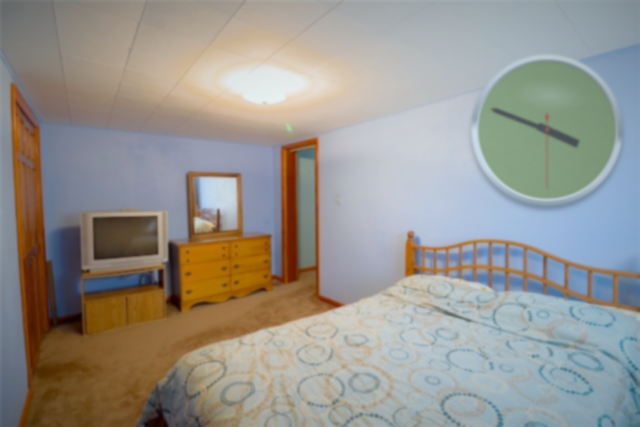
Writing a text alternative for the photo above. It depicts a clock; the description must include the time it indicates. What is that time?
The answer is 3:48:30
